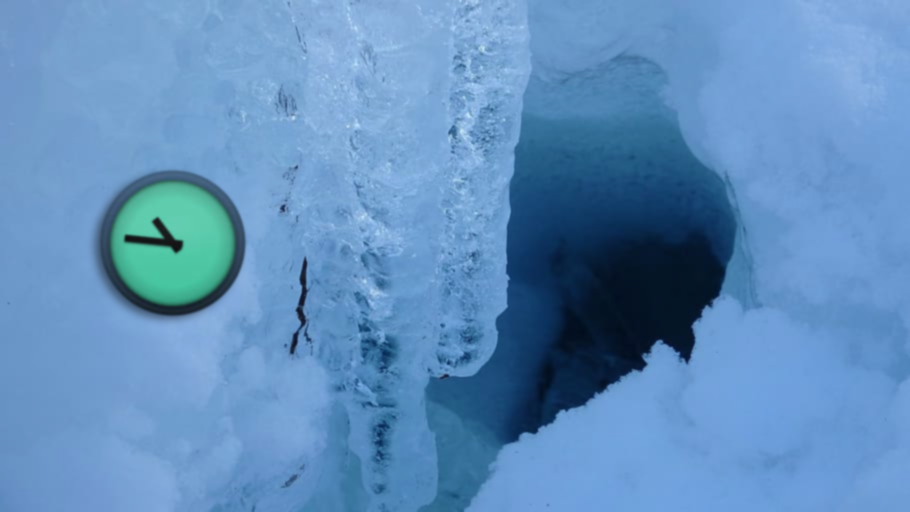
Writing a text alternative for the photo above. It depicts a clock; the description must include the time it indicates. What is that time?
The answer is 10:46
